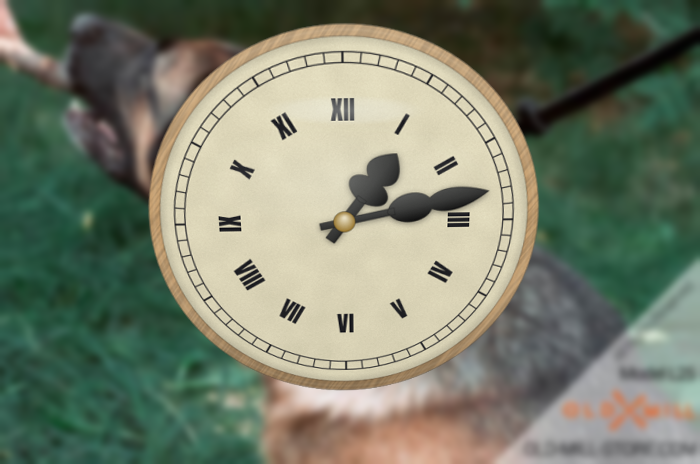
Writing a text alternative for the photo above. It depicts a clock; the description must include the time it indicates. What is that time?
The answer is 1:13
